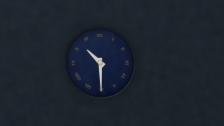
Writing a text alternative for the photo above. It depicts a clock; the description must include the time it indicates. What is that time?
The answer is 10:30
